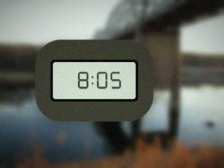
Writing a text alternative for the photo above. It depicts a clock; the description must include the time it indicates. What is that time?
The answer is 8:05
